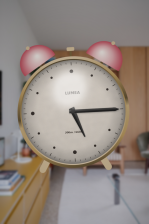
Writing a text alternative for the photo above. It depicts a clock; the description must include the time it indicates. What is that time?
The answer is 5:15
